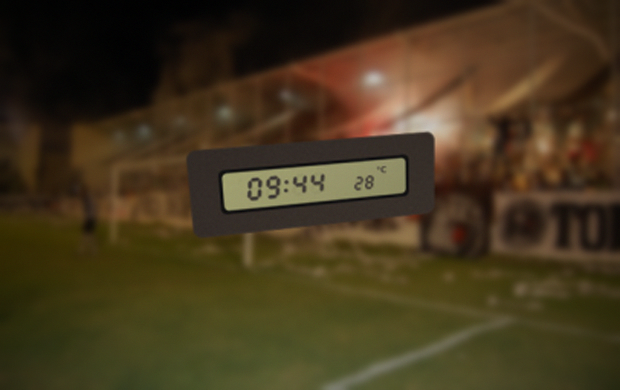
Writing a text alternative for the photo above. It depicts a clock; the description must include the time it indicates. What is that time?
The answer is 9:44
